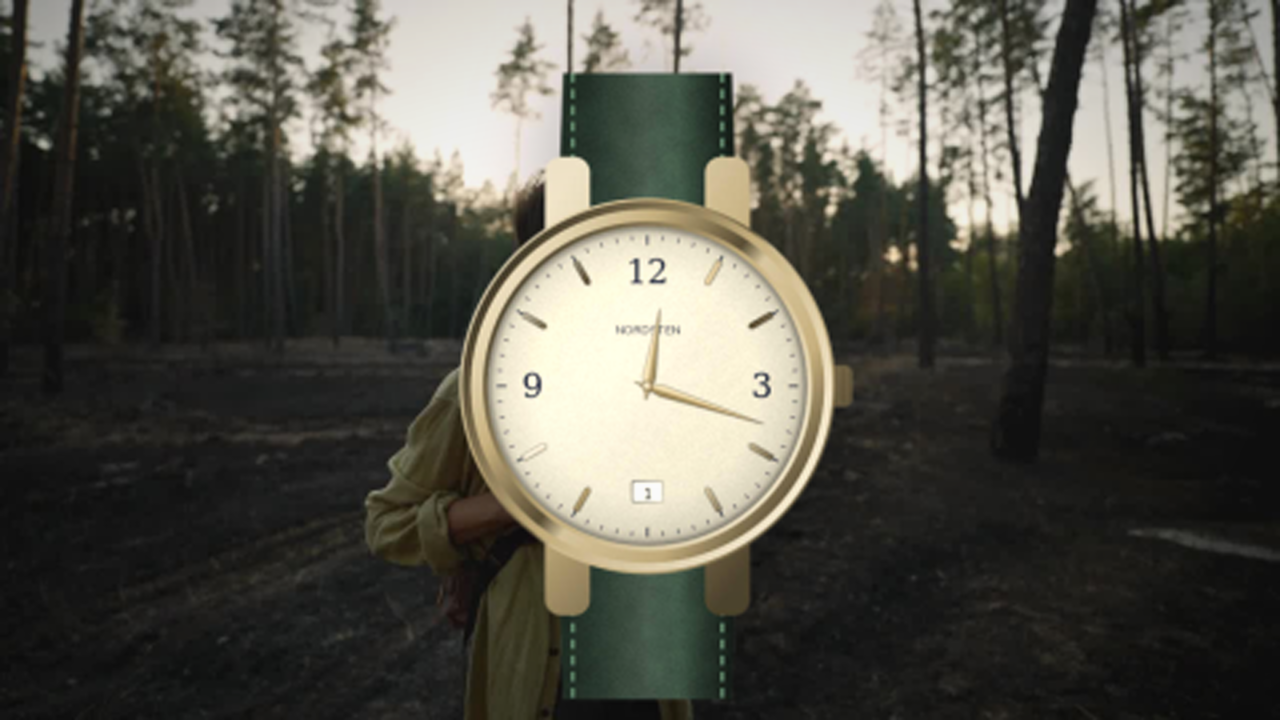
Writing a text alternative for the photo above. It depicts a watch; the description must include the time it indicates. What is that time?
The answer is 12:18
